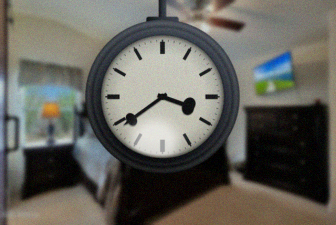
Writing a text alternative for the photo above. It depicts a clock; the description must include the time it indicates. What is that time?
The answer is 3:39
